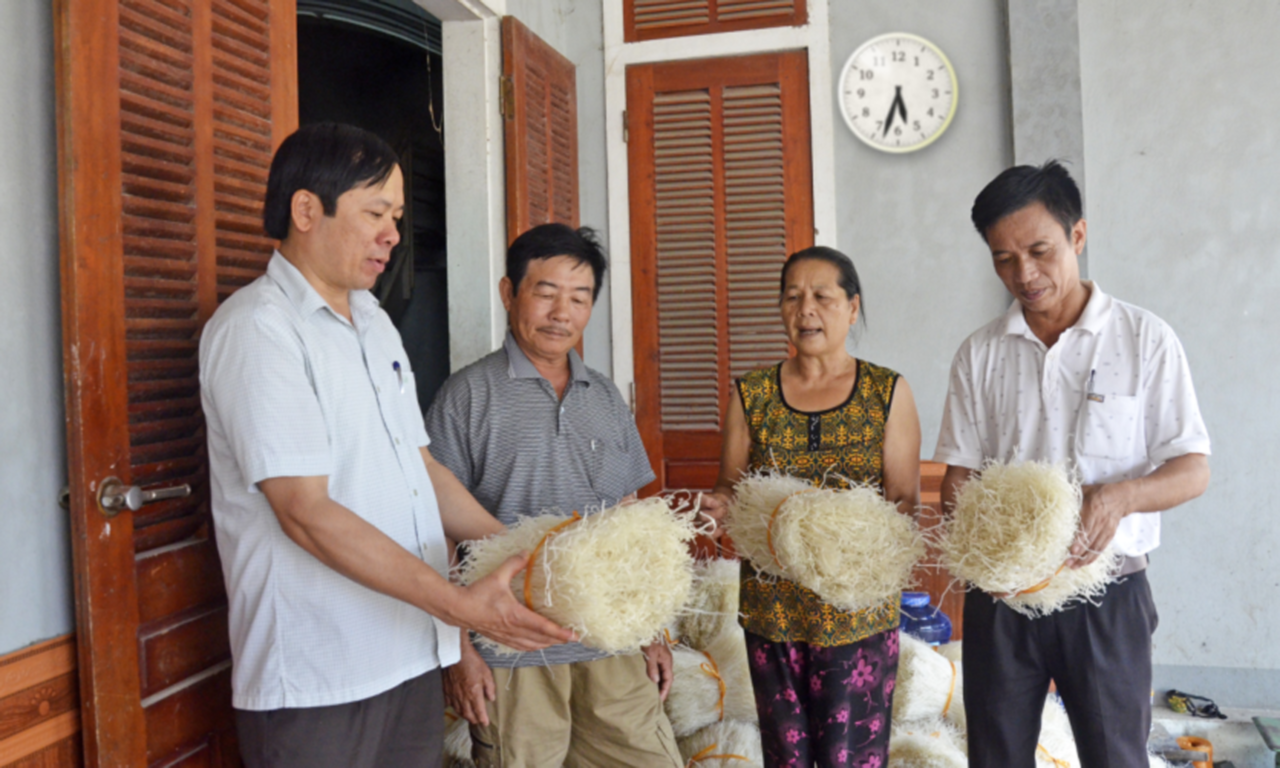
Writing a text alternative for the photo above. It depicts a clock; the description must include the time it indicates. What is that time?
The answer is 5:33
